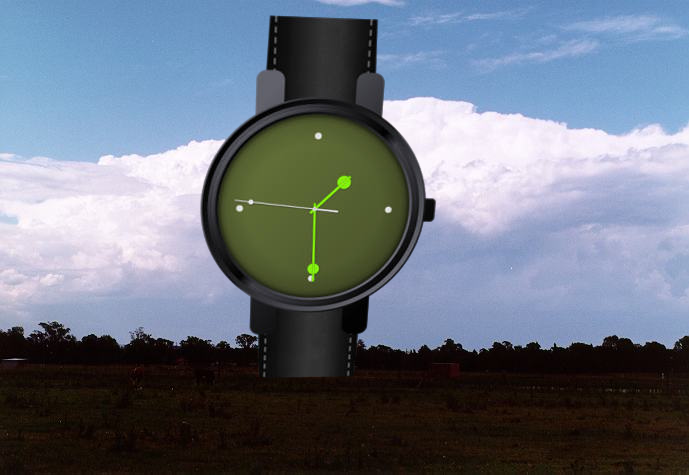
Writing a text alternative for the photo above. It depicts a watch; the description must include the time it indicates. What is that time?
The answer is 1:29:46
